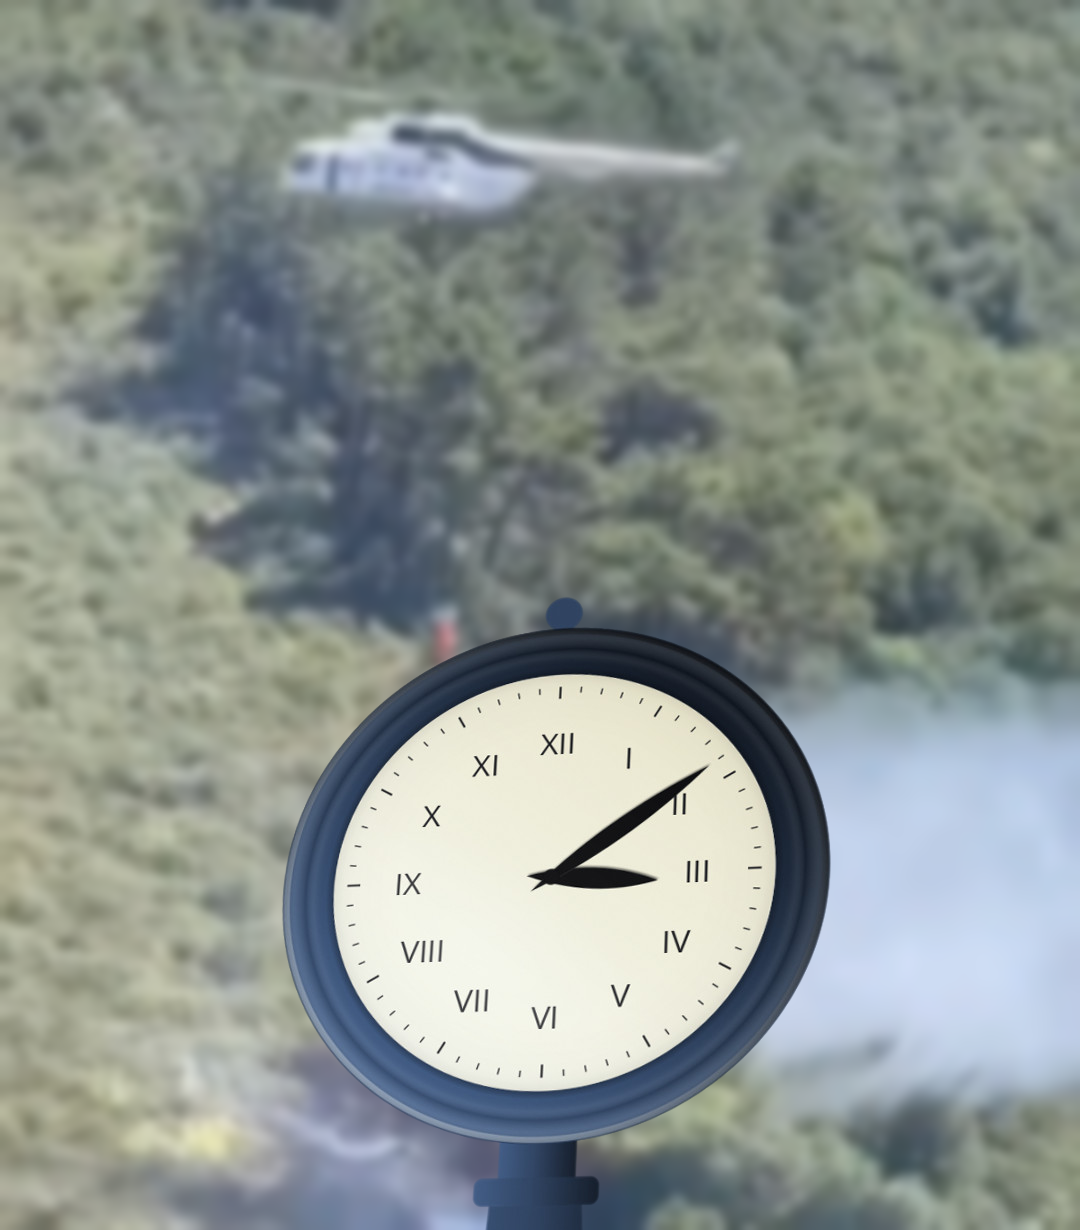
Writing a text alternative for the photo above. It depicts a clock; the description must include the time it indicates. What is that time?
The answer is 3:09
